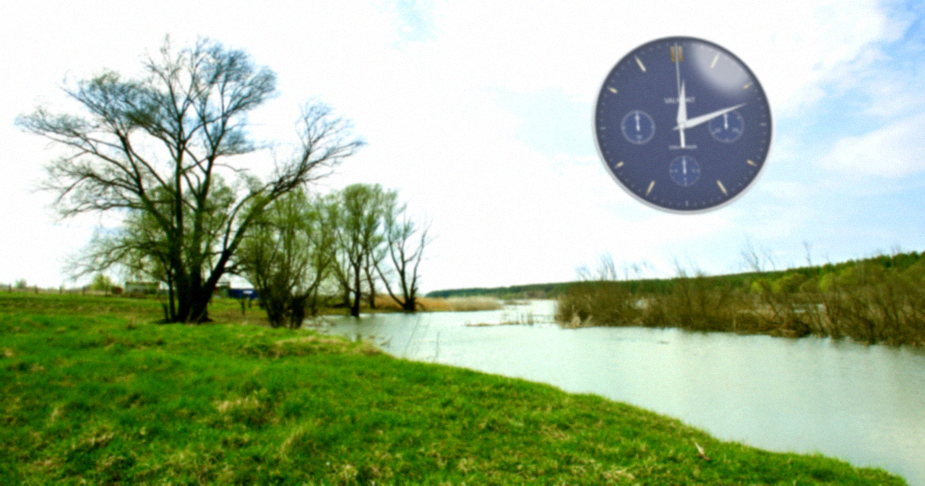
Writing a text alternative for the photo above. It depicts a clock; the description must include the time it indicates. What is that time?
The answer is 12:12
